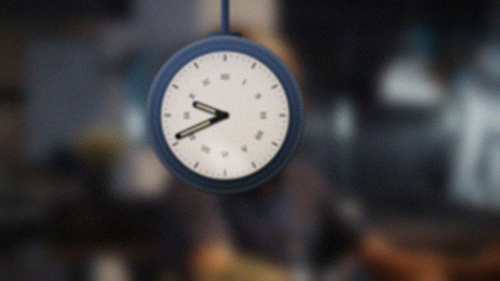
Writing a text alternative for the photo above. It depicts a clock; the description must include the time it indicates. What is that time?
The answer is 9:41
